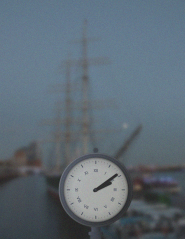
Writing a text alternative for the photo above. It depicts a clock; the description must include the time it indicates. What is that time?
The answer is 2:09
